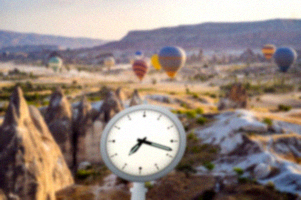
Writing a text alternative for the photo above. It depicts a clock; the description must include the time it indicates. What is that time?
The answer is 7:18
